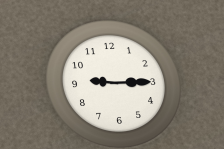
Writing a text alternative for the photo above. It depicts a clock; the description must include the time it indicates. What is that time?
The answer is 9:15
